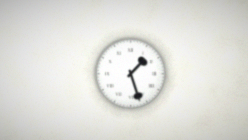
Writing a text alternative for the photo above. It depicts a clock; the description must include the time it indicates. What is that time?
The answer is 1:27
